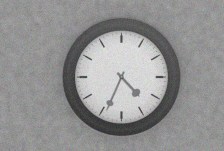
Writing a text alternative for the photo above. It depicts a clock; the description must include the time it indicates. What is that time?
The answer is 4:34
